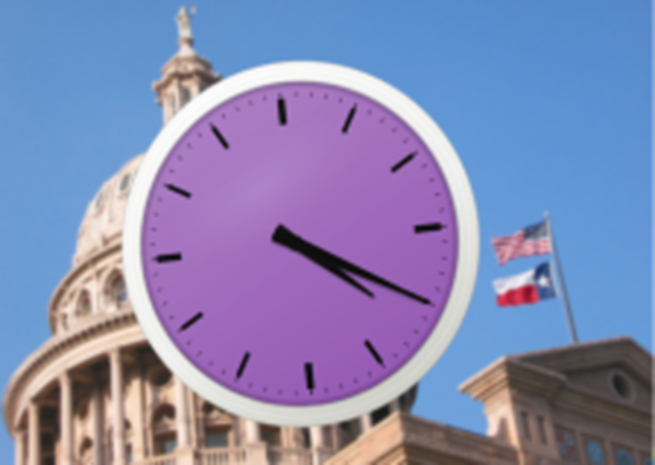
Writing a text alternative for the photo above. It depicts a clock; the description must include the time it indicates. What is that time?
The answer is 4:20
